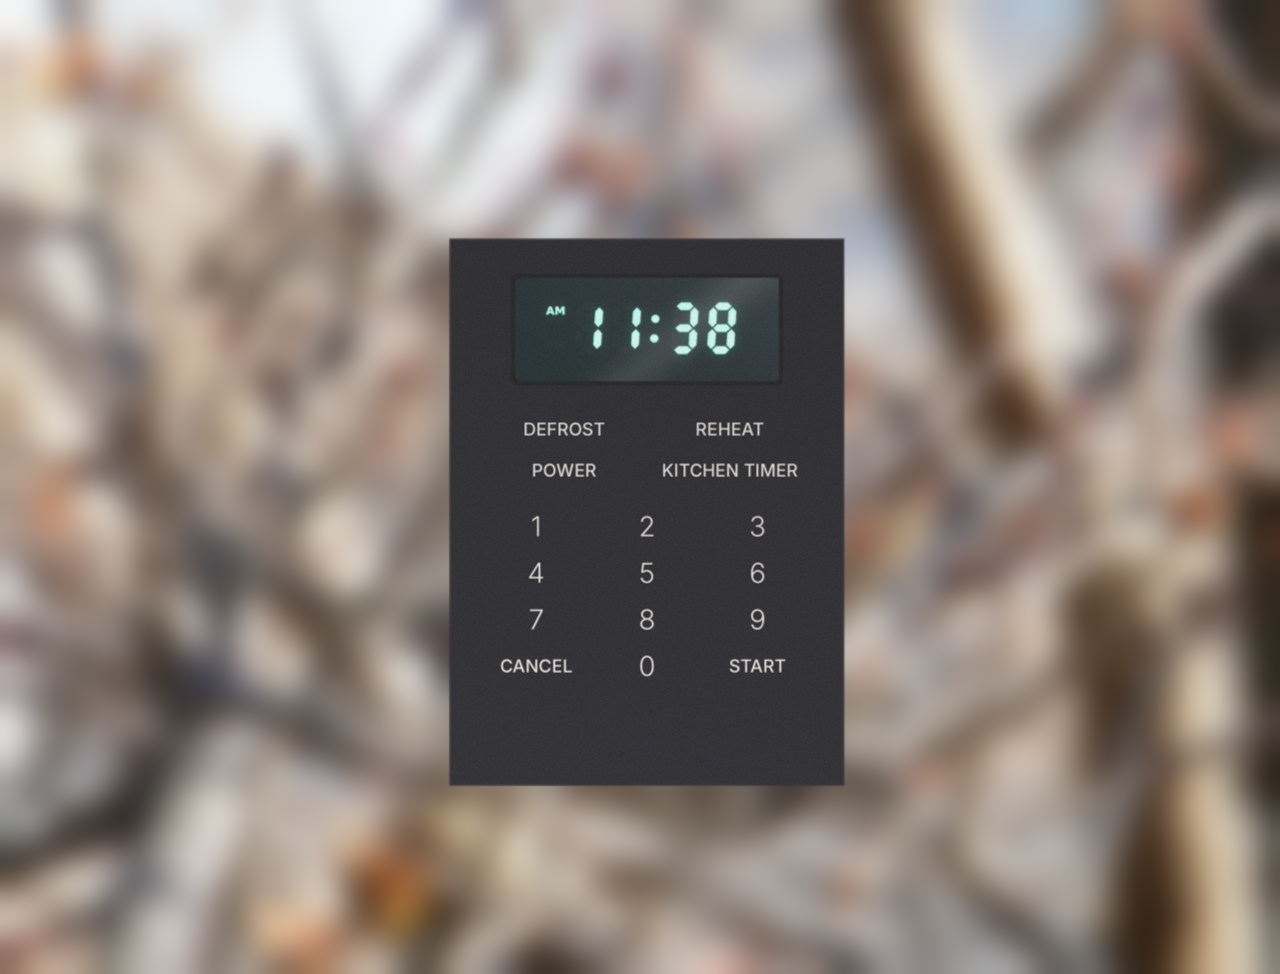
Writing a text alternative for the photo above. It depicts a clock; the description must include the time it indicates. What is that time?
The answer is 11:38
